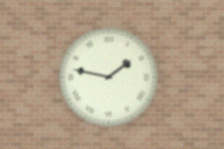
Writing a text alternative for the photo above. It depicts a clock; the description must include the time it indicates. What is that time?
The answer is 1:47
